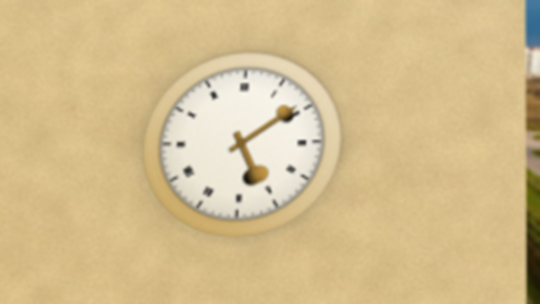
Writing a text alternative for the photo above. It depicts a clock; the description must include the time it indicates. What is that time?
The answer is 5:09
